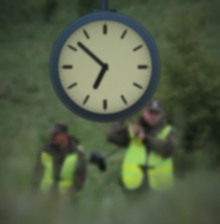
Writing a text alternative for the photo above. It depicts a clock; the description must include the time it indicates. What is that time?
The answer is 6:52
